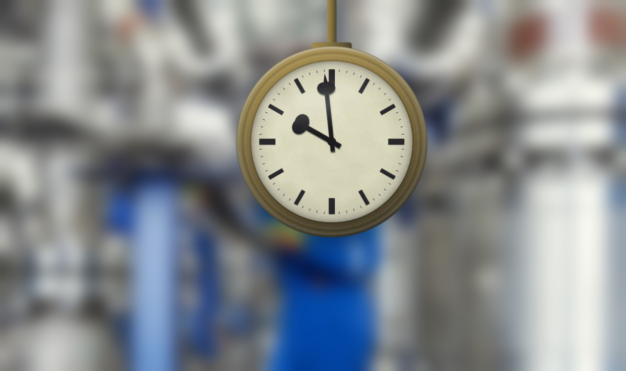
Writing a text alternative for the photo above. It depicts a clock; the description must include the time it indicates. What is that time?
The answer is 9:59
